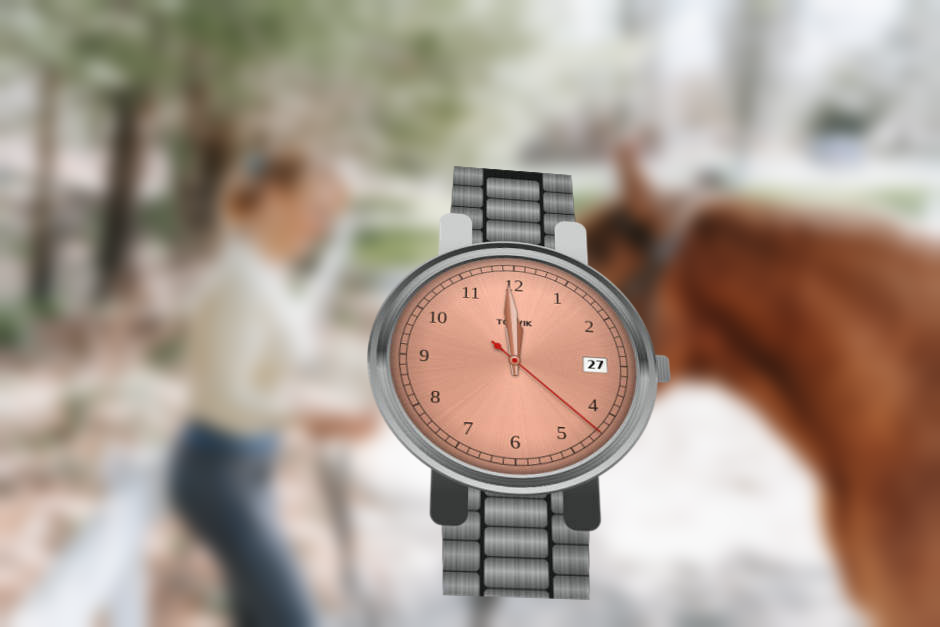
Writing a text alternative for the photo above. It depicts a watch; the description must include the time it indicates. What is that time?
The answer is 11:59:22
